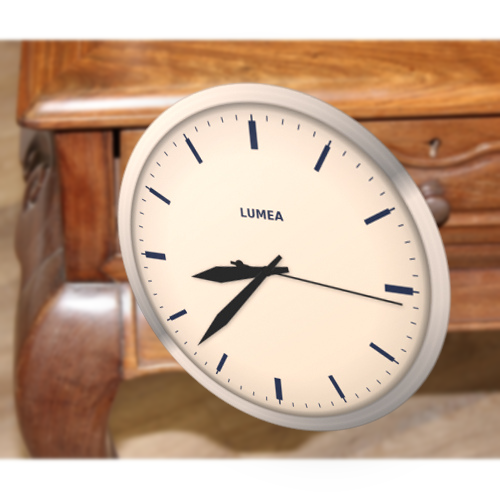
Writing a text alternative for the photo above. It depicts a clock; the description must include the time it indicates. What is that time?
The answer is 8:37:16
